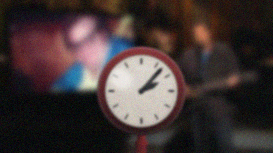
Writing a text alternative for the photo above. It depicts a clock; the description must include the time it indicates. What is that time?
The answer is 2:07
